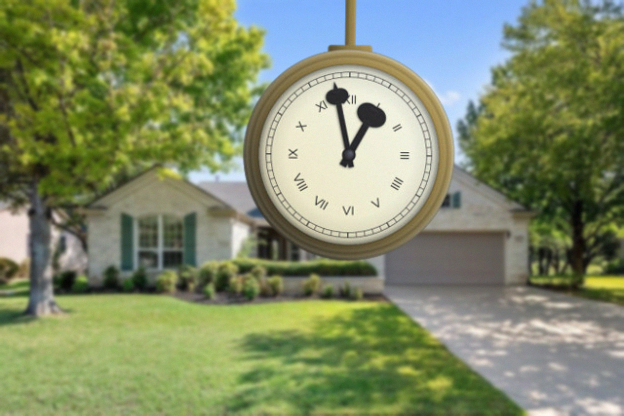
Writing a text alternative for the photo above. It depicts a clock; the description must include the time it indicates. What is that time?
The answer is 12:58
